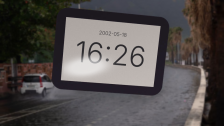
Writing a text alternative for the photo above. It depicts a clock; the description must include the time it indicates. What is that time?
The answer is 16:26
